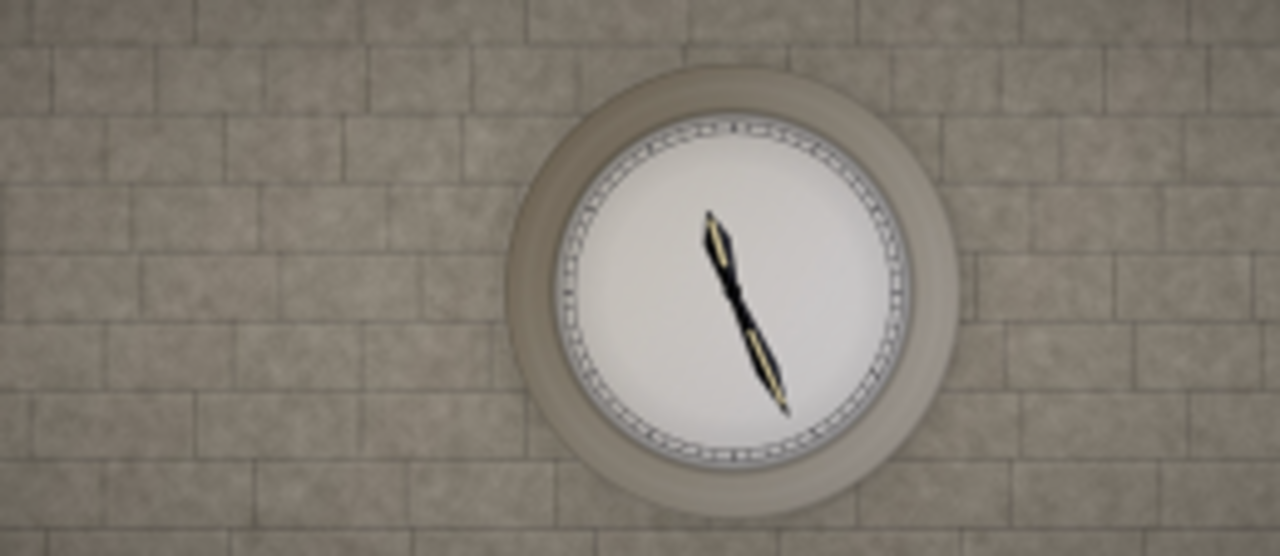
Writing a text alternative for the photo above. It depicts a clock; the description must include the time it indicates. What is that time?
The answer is 11:26
